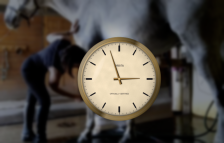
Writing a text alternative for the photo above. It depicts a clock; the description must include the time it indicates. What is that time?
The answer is 2:57
